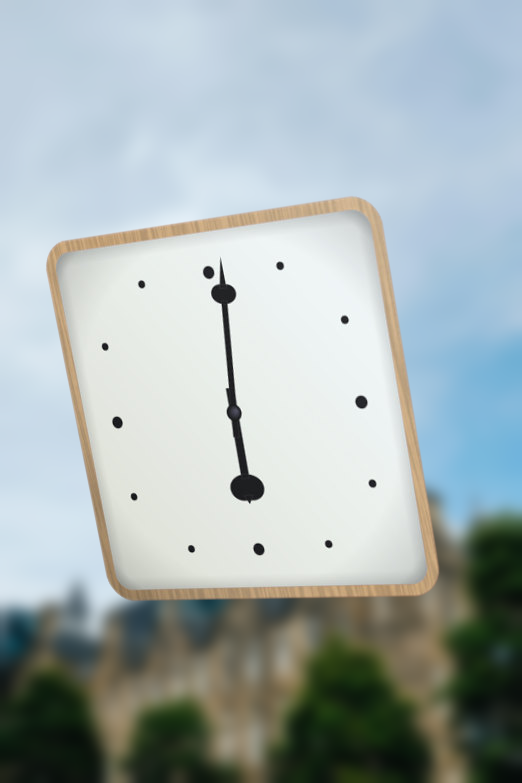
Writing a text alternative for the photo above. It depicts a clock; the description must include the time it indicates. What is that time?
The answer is 6:01
